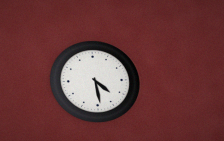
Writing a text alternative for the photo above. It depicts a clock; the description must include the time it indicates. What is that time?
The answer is 4:29
